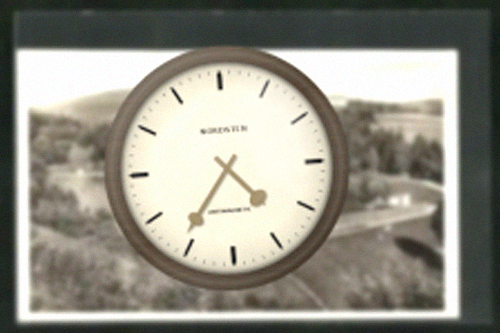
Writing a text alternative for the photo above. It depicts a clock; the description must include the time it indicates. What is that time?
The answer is 4:36
